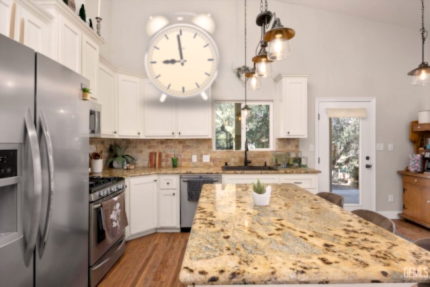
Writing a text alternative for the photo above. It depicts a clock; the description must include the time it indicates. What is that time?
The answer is 8:59
